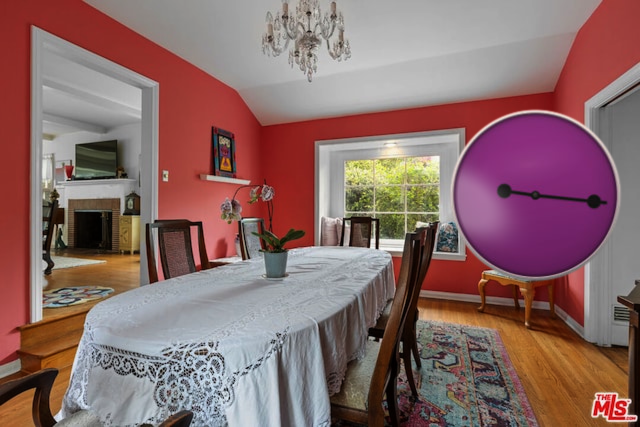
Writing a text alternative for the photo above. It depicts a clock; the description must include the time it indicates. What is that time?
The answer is 9:16
